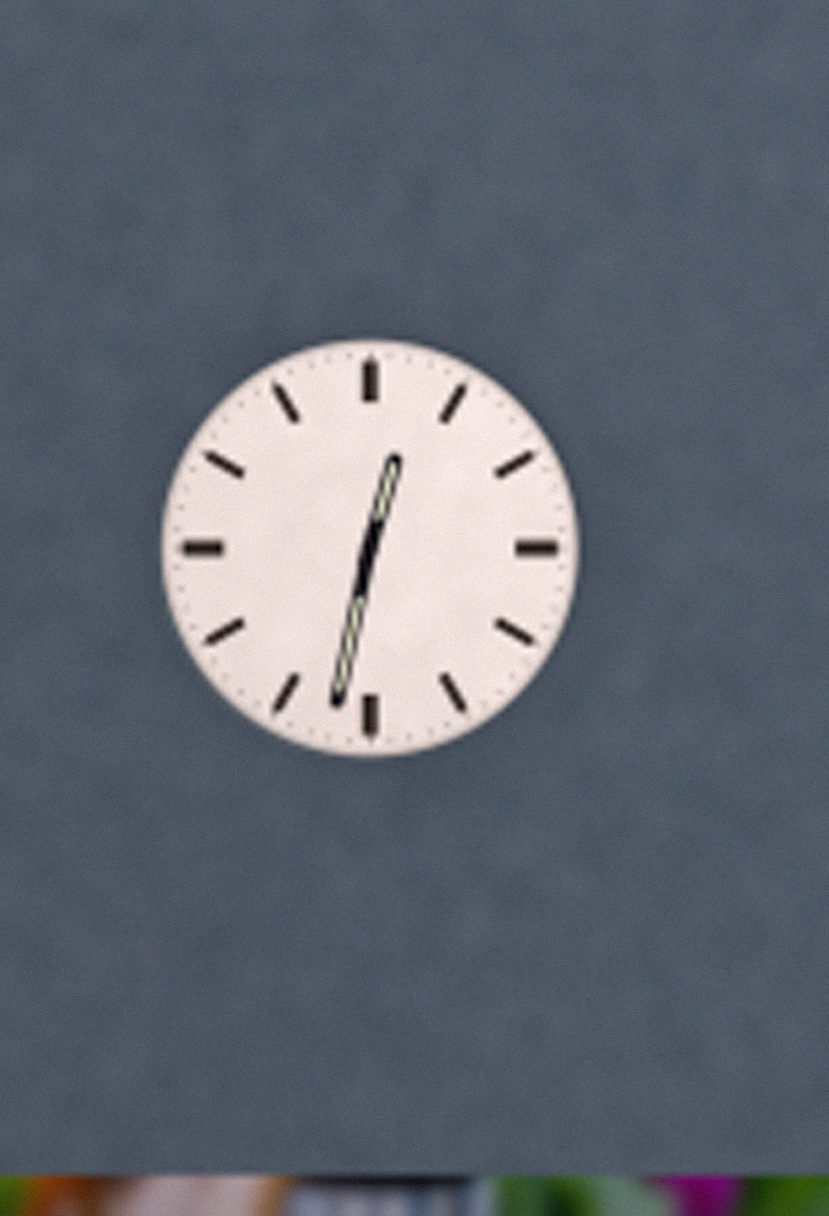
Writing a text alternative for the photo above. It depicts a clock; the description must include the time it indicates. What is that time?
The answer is 12:32
